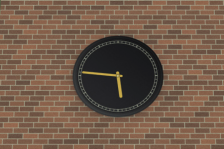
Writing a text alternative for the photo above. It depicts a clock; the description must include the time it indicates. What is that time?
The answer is 5:46
